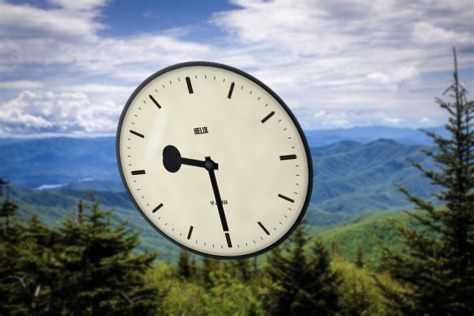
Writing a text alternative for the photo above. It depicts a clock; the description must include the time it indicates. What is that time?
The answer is 9:30
